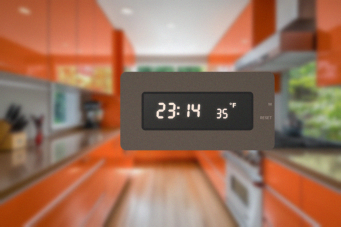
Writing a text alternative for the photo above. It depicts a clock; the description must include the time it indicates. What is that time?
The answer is 23:14
